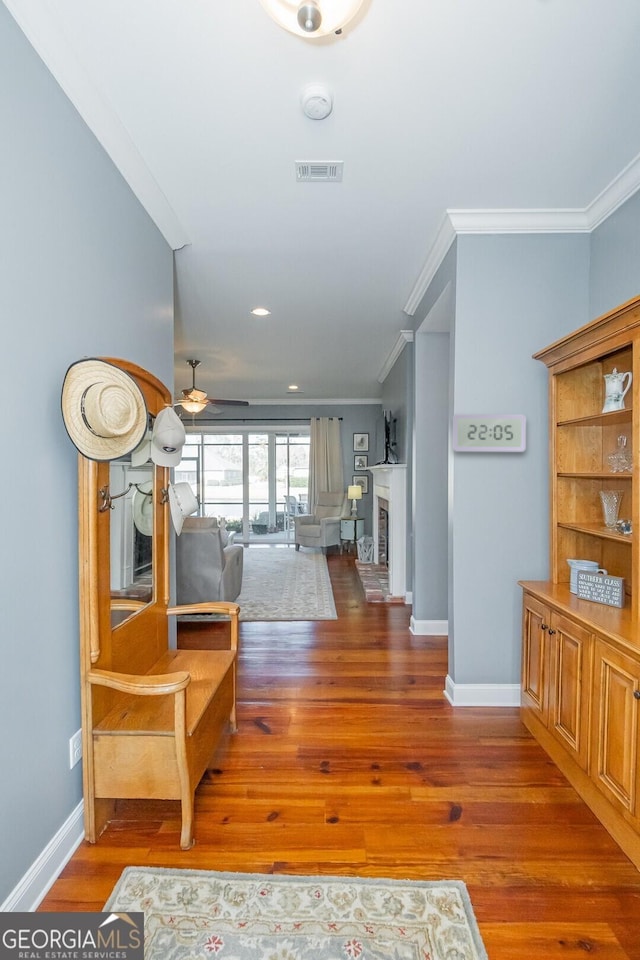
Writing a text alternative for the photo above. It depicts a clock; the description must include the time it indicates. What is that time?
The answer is 22:05
